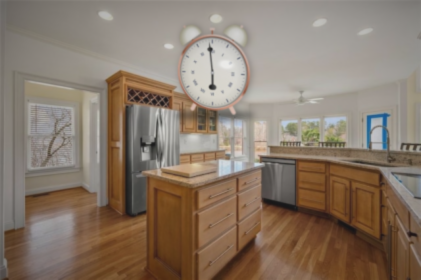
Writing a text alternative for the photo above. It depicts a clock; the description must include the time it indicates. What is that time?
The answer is 5:59
